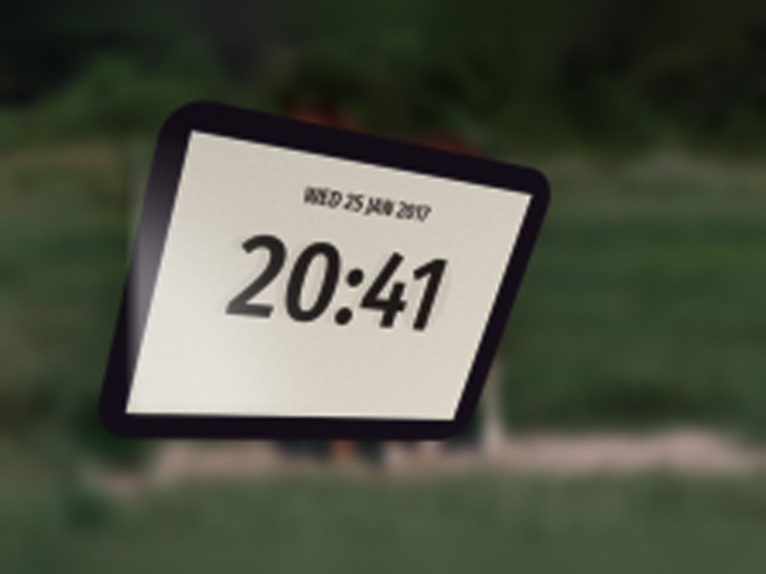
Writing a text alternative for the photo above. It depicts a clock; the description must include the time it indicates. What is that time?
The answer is 20:41
